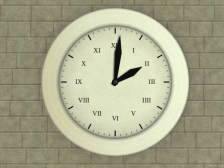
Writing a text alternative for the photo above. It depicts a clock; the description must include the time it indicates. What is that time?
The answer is 2:01
